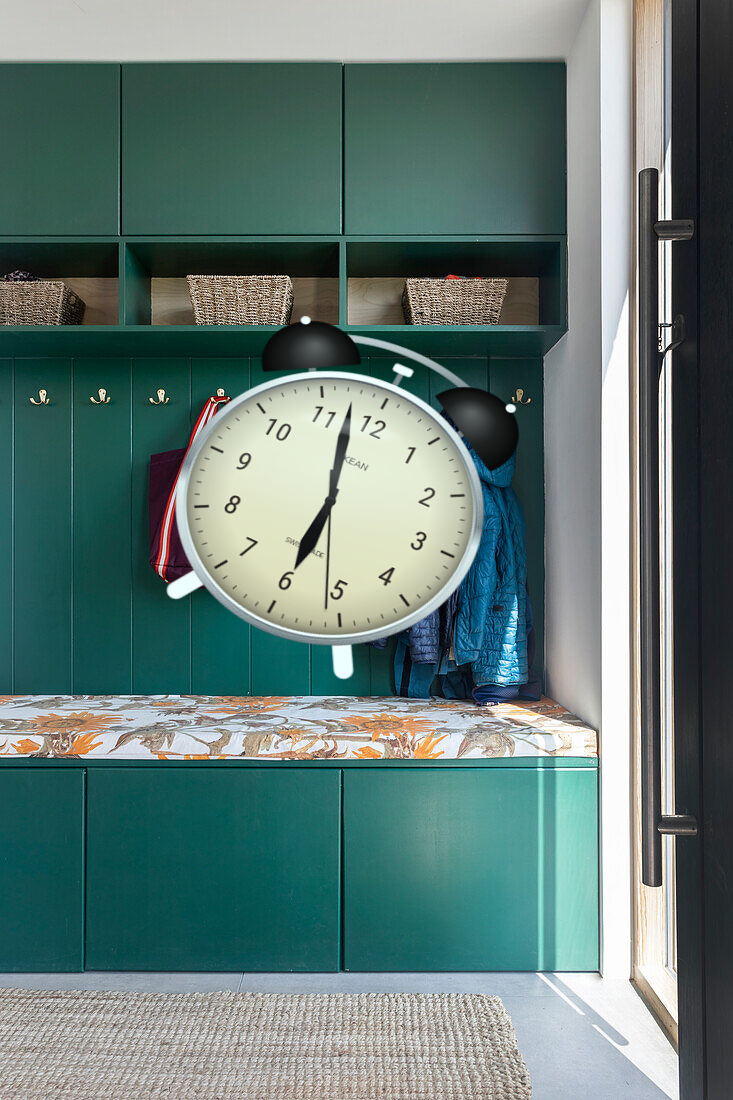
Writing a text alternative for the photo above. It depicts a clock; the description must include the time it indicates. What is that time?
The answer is 5:57:26
